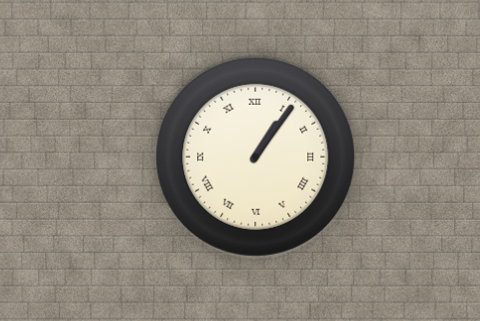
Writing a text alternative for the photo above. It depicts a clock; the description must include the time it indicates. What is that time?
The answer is 1:06
